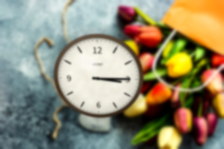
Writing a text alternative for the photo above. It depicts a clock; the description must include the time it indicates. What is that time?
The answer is 3:15
